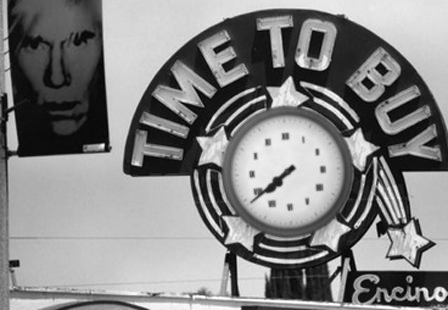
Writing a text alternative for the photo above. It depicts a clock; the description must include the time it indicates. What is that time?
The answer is 7:39
